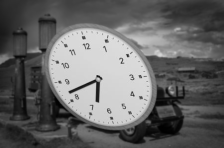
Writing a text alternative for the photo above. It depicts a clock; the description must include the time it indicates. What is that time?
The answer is 6:42
